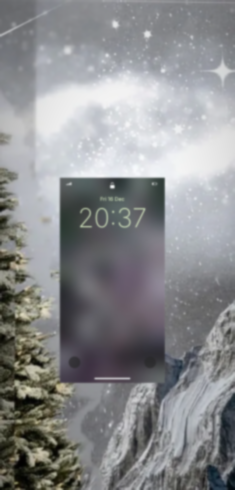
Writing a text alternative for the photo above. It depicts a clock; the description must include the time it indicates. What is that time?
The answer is 20:37
